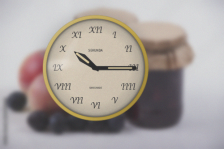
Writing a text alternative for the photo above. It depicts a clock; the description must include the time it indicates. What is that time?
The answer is 10:15
